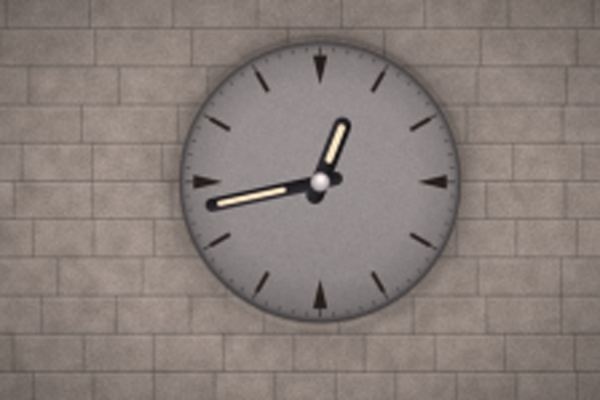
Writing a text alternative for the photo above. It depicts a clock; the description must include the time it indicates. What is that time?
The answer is 12:43
